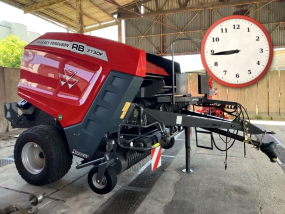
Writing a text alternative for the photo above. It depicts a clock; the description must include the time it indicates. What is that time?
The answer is 8:44
